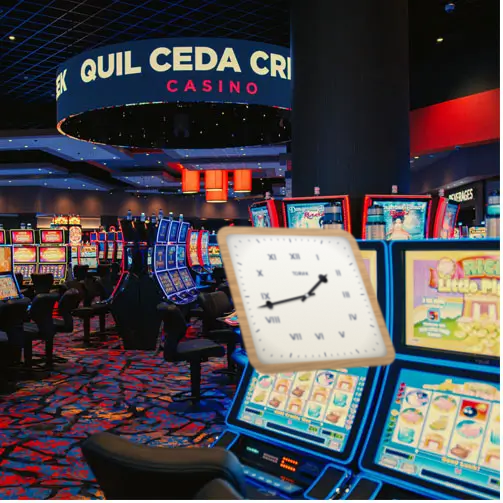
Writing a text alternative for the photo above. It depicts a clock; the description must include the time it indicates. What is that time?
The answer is 1:43
